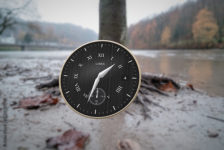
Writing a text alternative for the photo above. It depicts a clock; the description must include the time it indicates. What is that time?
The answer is 1:33
